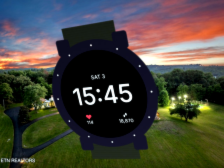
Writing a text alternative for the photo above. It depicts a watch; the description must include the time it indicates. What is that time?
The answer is 15:45
